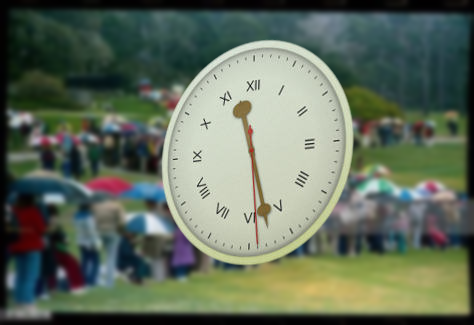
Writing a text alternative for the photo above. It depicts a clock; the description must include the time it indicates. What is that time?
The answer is 11:27:29
